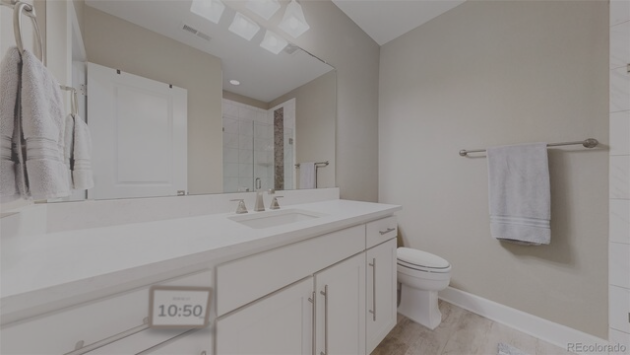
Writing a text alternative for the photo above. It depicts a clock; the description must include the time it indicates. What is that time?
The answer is 10:50
